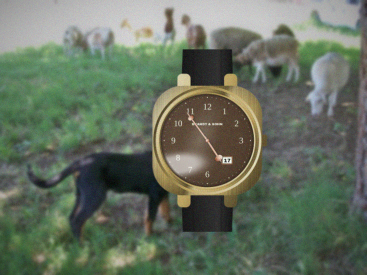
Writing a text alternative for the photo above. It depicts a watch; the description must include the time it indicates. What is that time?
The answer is 4:54
